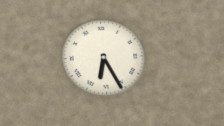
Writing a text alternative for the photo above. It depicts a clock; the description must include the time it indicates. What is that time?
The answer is 6:26
